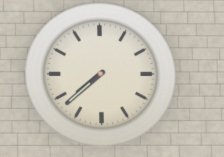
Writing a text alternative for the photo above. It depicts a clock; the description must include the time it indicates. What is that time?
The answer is 7:38
